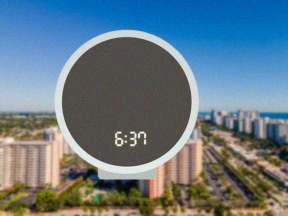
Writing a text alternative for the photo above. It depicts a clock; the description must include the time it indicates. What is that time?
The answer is 6:37
